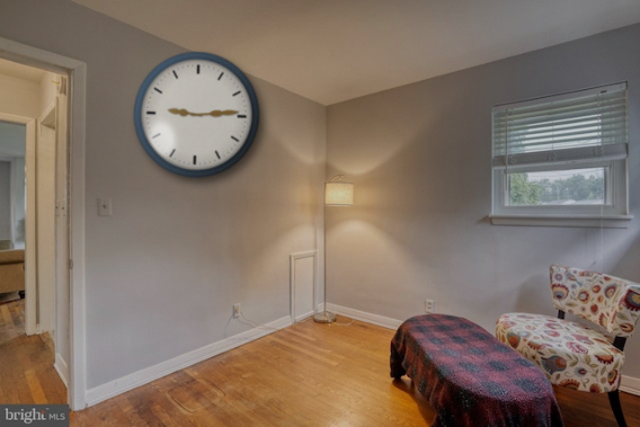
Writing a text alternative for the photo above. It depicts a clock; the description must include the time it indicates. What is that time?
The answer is 9:14
